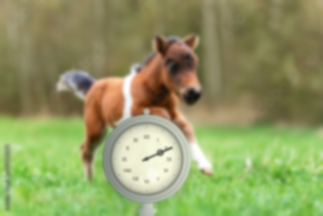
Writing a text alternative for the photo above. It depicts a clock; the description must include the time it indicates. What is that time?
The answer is 2:11
